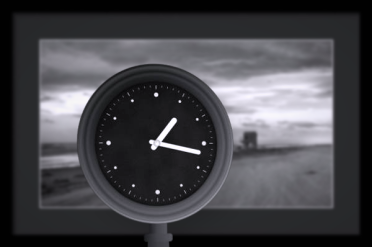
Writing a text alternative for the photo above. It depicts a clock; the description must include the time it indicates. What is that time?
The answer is 1:17
